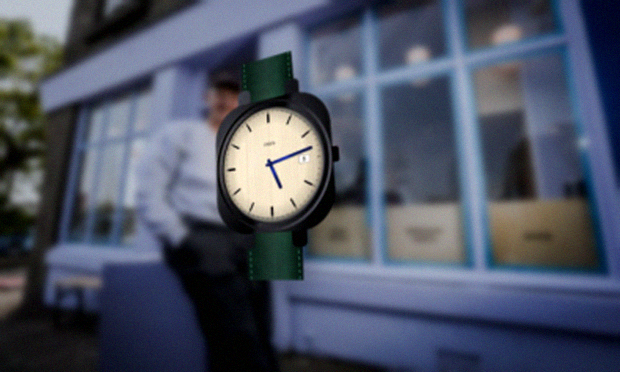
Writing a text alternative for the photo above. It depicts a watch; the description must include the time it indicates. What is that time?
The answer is 5:13
